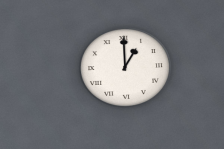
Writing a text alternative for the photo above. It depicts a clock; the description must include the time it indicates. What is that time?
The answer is 1:00
